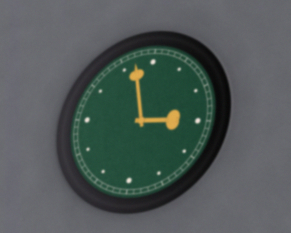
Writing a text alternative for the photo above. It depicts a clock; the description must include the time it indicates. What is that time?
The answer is 2:57
